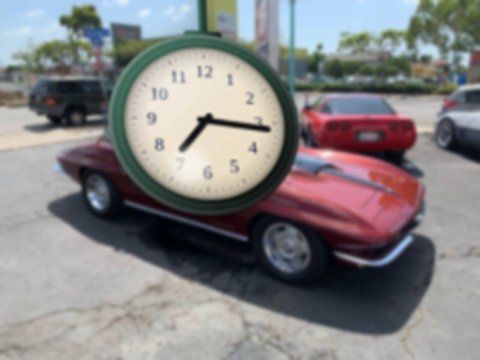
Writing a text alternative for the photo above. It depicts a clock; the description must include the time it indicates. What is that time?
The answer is 7:16
